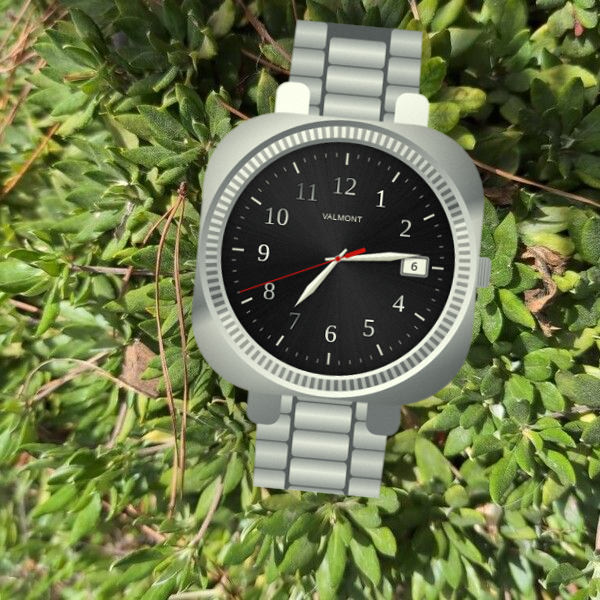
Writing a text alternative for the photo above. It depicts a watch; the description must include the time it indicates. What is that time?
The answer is 7:13:41
